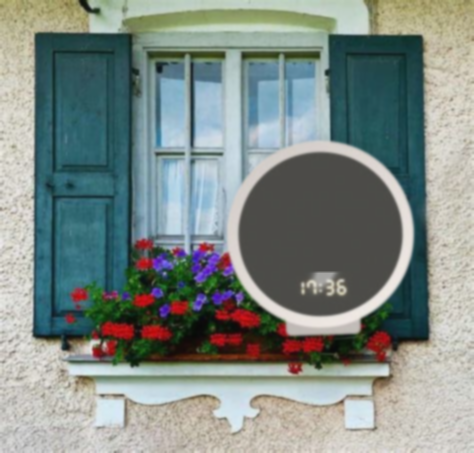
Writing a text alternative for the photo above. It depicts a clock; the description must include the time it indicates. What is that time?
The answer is 17:36
